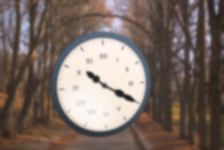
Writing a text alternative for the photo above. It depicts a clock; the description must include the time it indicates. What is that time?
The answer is 10:20
